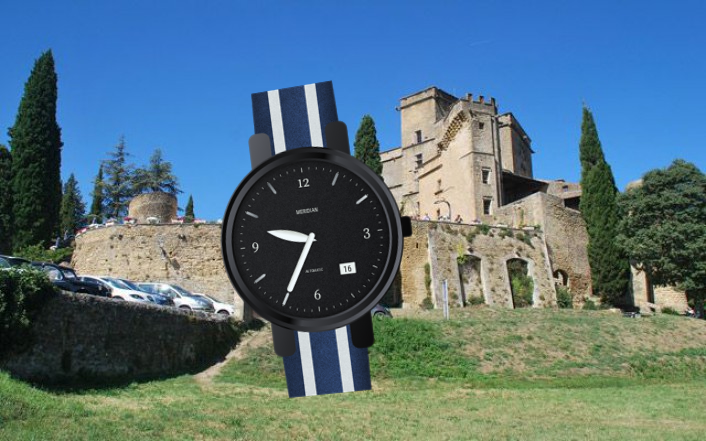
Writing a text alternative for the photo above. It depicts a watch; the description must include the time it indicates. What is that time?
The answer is 9:35
